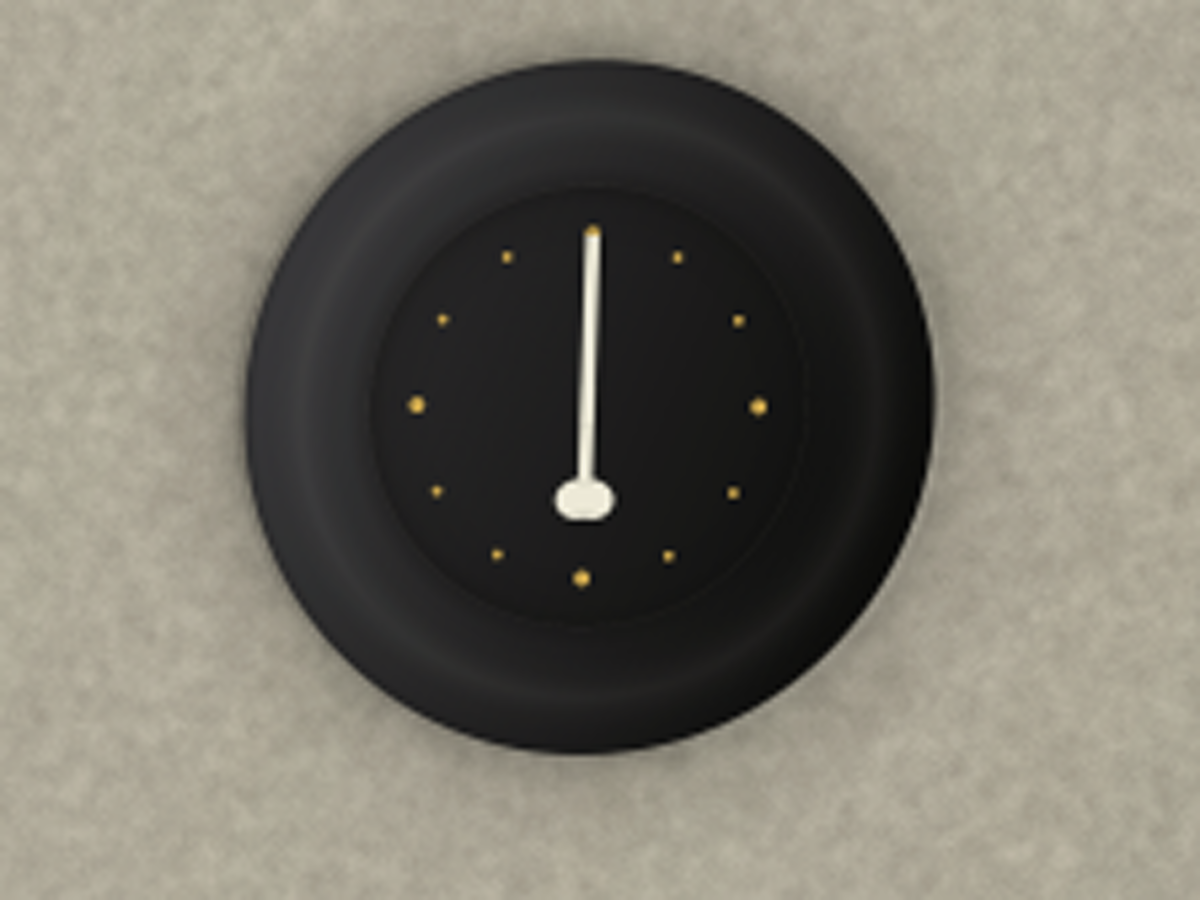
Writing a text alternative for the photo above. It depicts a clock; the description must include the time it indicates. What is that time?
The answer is 6:00
